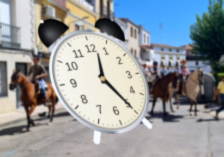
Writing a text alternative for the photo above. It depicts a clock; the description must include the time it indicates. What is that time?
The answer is 12:25
